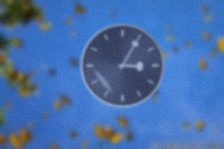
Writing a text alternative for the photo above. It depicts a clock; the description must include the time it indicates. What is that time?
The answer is 3:05
